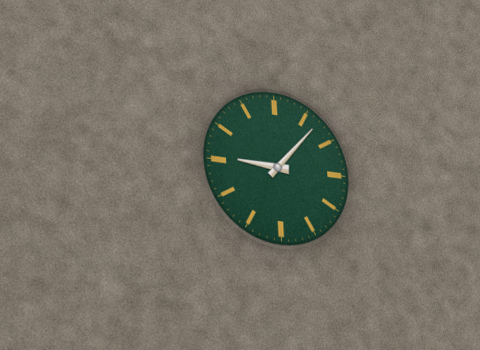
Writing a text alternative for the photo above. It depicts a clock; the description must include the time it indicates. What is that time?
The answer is 9:07
